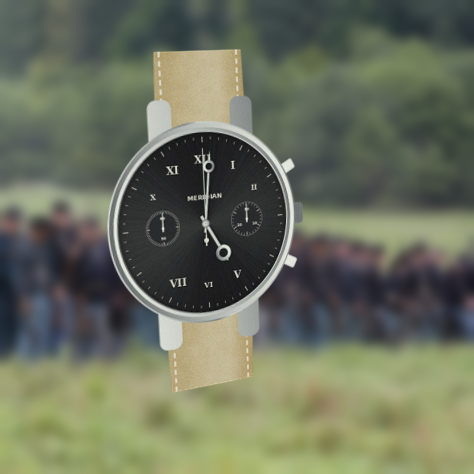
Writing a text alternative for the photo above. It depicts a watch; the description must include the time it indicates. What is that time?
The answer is 5:01
